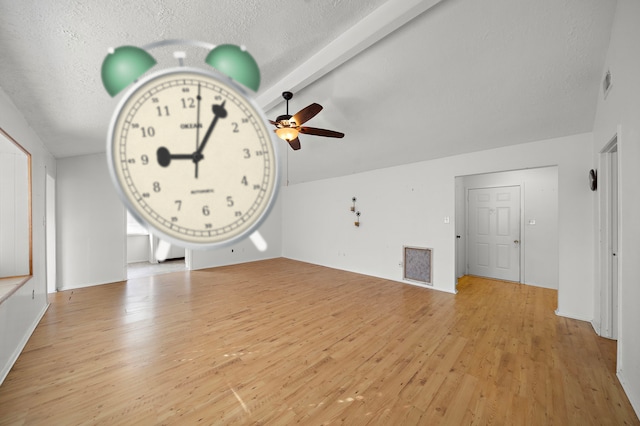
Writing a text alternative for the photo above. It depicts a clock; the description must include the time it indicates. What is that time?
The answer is 9:06:02
